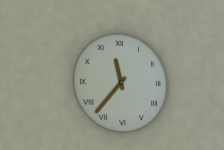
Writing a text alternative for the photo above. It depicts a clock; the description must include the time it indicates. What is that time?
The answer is 11:37
